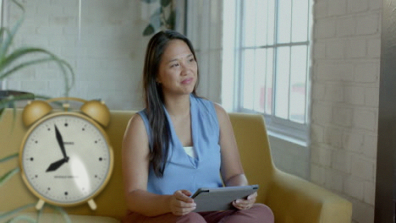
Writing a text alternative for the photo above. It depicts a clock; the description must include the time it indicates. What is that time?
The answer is 7:57
